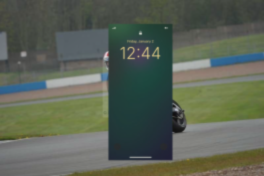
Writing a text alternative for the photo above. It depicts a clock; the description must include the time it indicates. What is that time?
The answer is 12:44
